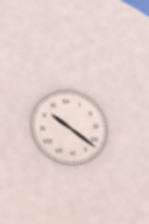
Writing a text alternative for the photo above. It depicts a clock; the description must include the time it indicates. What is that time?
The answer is 10:22
